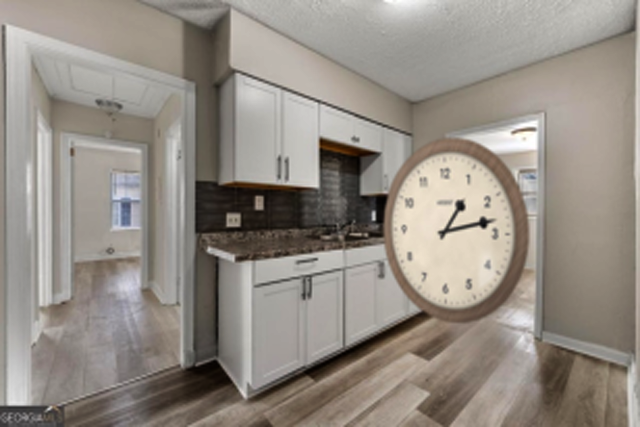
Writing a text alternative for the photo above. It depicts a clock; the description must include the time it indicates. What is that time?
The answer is 1:13
